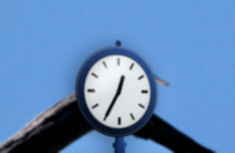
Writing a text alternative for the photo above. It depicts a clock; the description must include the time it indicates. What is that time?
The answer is 12:35
